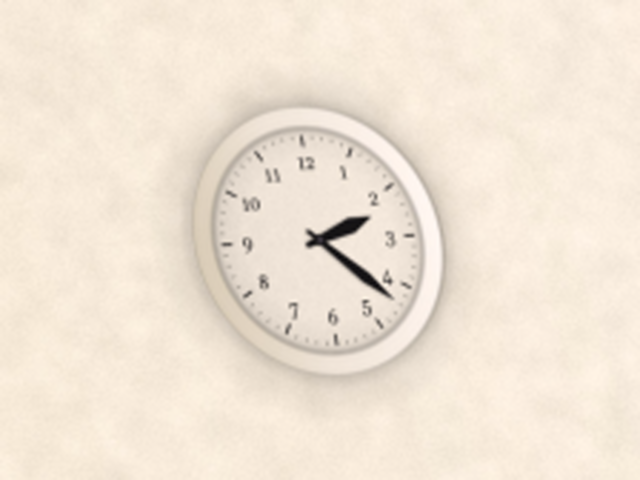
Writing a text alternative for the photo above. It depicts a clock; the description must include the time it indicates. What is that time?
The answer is 2:22
